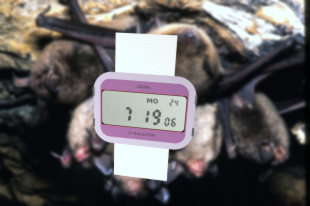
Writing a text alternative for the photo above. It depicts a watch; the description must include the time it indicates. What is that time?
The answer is 7:19:06
